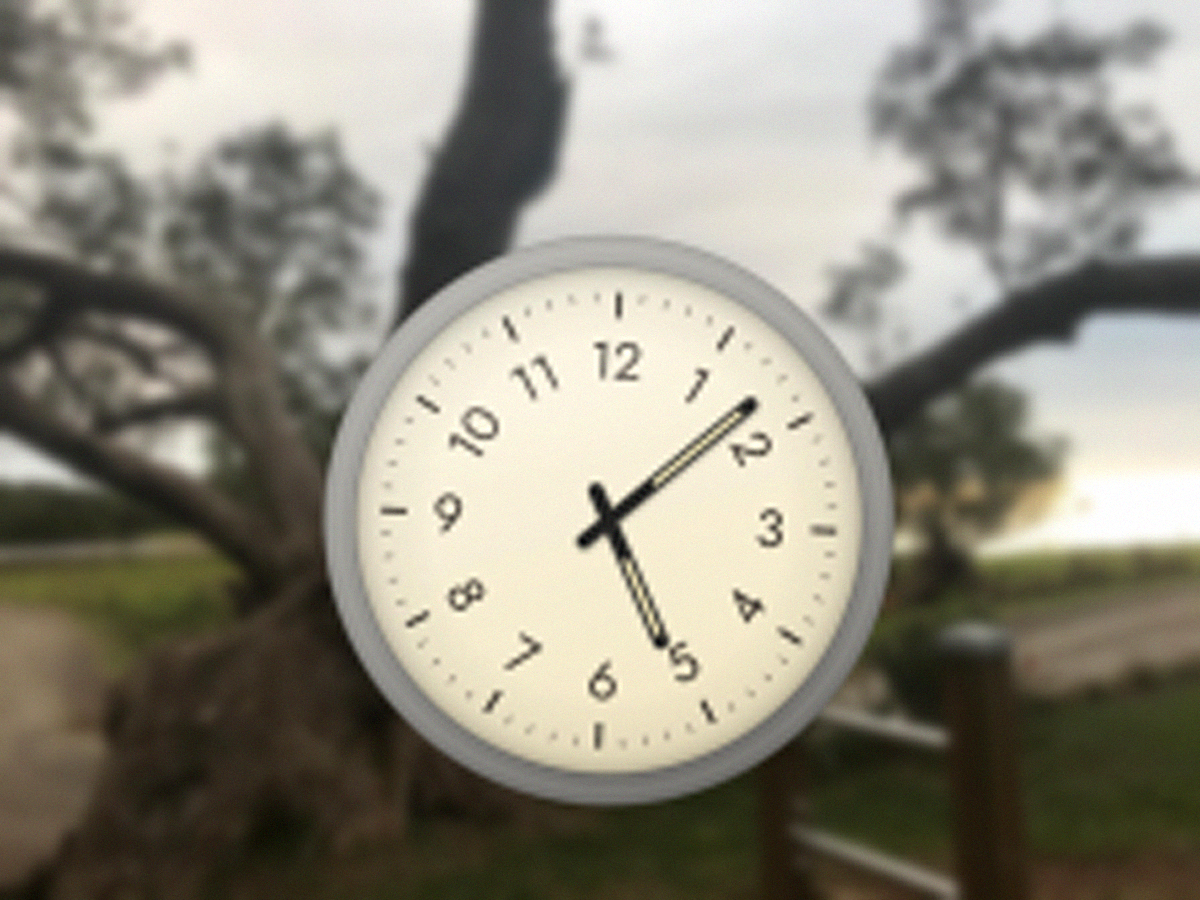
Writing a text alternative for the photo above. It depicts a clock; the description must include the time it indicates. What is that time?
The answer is 5:08
